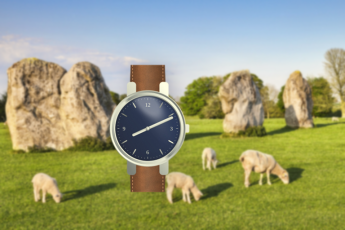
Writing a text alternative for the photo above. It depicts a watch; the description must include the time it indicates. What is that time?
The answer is 8:11
